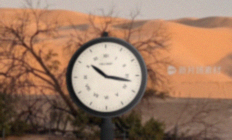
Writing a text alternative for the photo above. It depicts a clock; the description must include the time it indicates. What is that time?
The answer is 10:17
